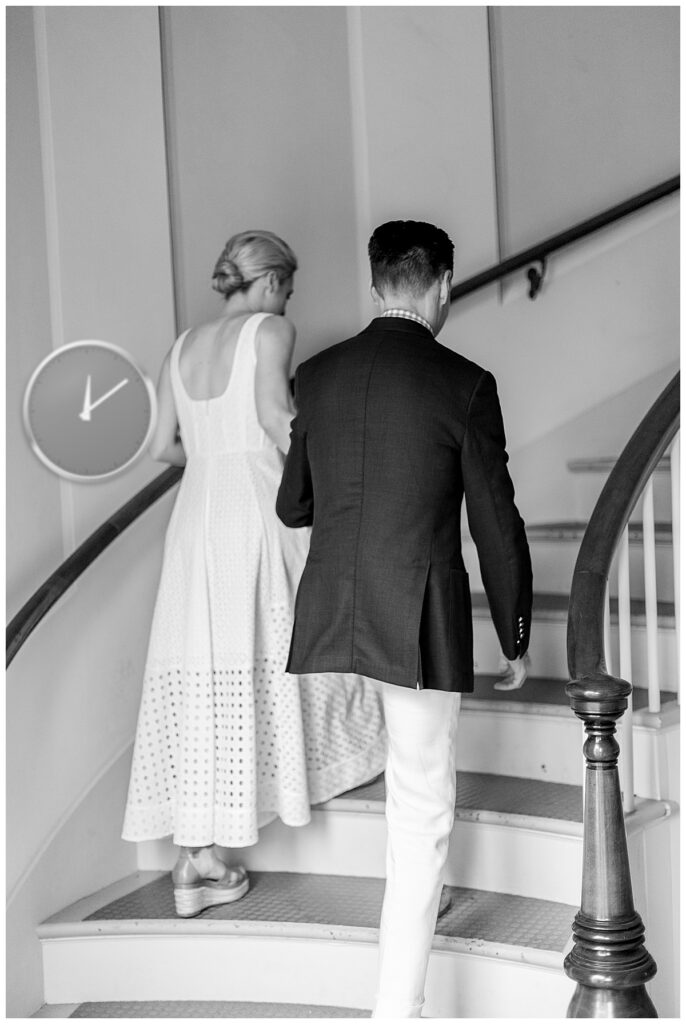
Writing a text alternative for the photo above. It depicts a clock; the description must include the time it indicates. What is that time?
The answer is 12:09
